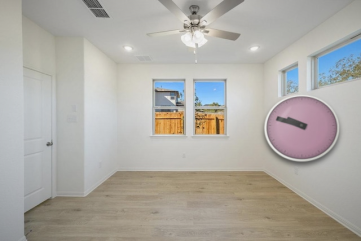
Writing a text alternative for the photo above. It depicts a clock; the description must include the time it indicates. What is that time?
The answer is 9:48
